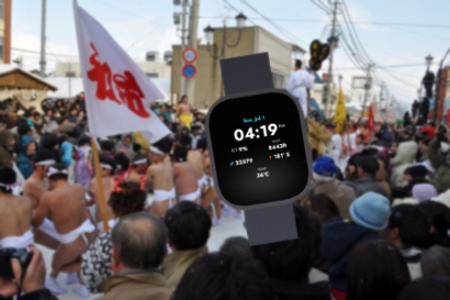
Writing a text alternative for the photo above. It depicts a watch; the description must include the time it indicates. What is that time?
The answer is 4:19
